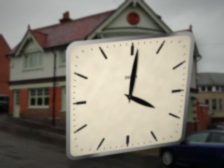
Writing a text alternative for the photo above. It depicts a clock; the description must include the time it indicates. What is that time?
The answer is 4:01
